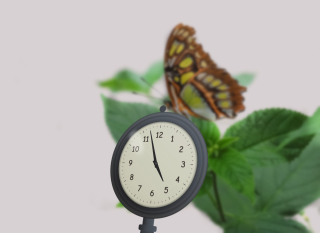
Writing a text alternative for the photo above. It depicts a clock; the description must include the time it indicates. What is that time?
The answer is 4:57
